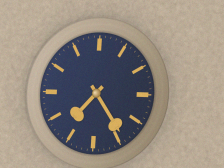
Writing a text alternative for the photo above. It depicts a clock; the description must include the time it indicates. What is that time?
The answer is 7:24
